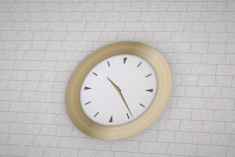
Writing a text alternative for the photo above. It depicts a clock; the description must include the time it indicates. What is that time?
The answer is 10:24
